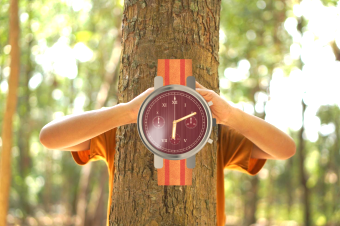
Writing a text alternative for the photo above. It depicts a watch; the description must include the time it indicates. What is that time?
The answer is 6:11
